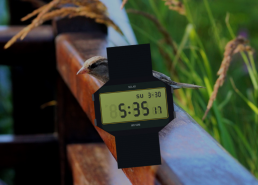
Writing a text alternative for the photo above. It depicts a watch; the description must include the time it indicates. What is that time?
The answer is 5:35:17
